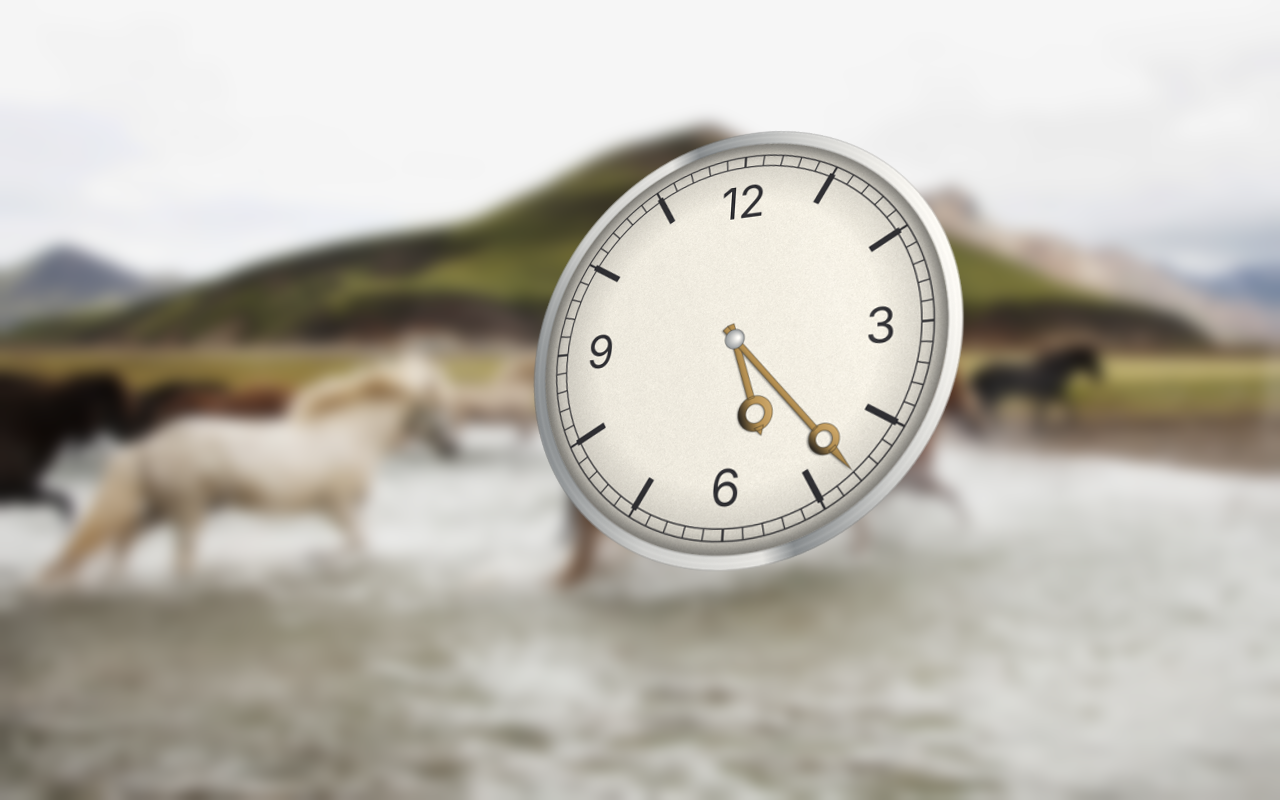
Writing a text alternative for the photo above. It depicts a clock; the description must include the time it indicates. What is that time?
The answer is 5:23
